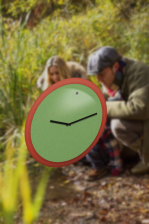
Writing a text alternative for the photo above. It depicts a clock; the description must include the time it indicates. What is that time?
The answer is 9:11
